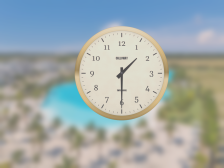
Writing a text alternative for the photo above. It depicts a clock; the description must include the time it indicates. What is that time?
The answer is 1:30
